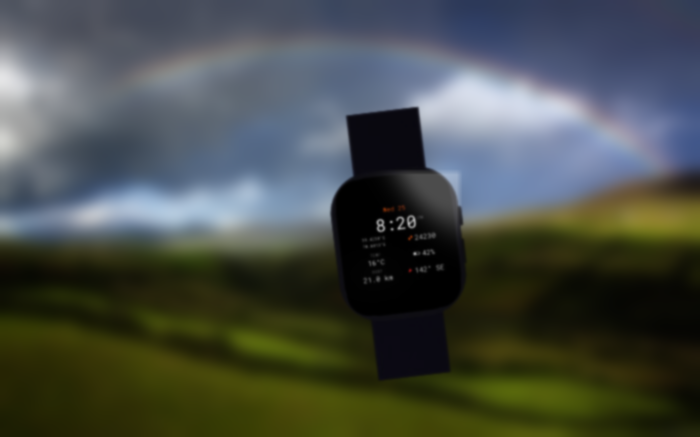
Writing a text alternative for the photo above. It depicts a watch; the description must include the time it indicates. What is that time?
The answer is 8:20
